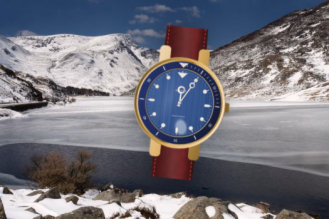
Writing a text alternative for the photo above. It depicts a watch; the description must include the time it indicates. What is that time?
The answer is 12:05
